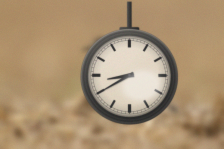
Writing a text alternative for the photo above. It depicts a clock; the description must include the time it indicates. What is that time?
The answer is 8:40
